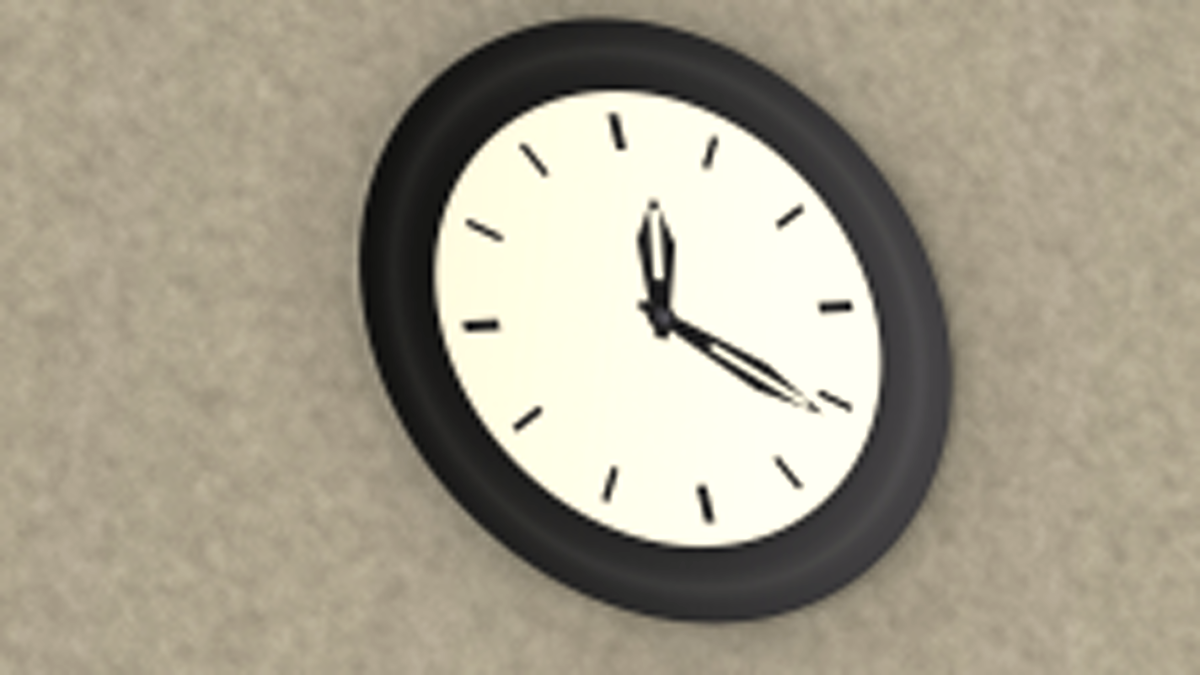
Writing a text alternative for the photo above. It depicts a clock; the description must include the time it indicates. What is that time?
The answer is 12:21
